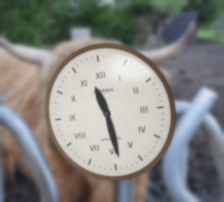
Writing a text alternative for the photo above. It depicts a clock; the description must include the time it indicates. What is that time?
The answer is 11:29
